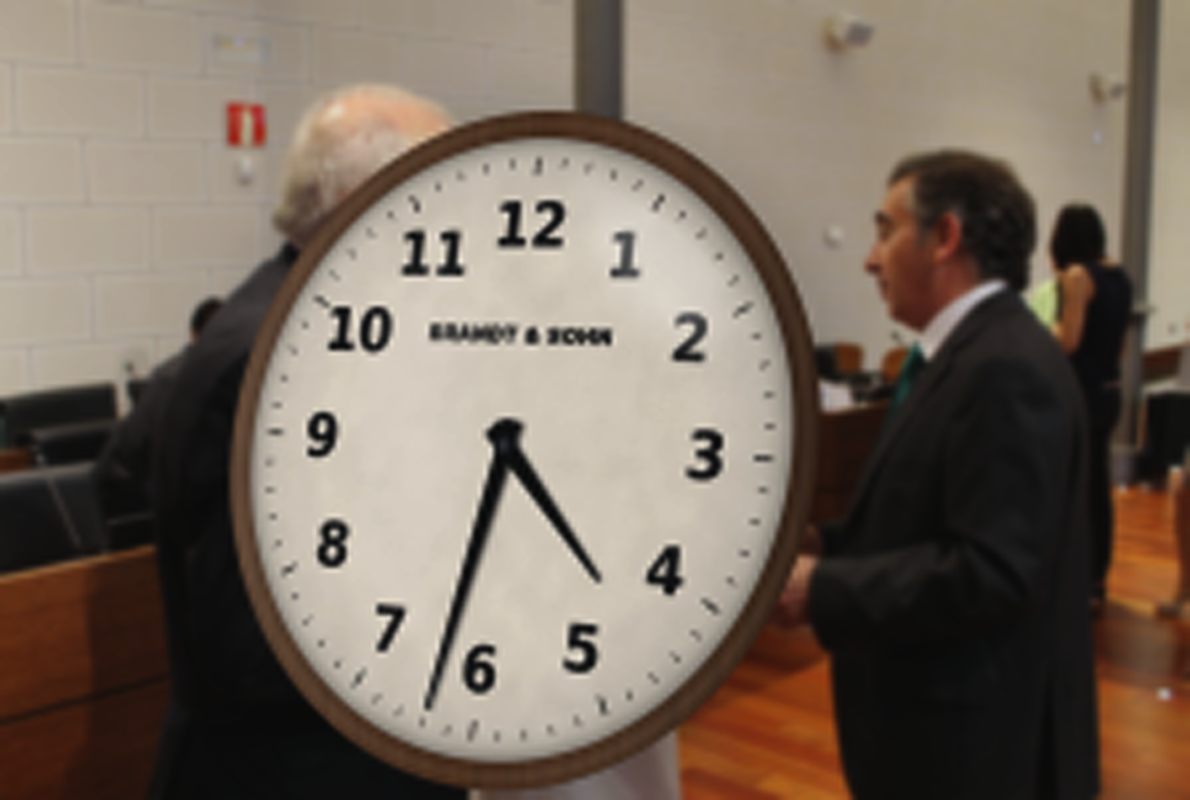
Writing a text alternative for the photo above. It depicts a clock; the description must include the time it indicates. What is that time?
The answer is 4:32
